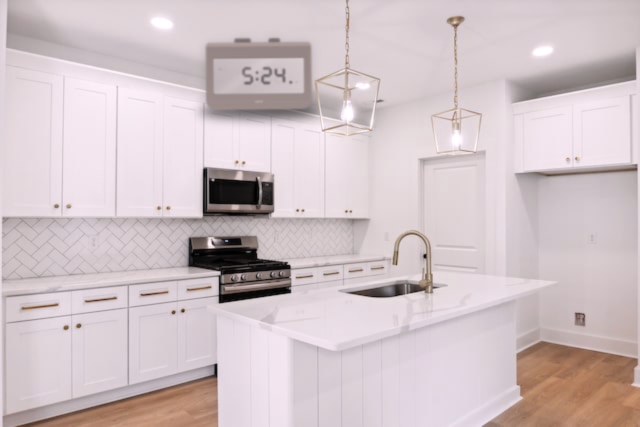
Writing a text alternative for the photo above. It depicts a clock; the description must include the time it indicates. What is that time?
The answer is 5:24
